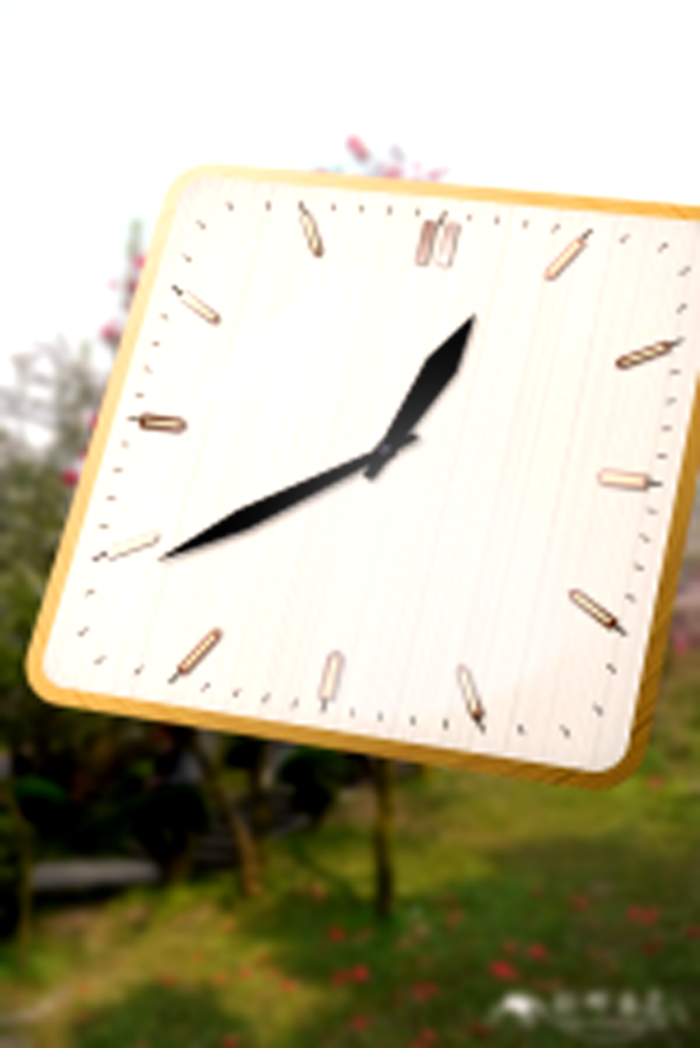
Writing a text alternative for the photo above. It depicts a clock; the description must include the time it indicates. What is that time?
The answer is 12:39
